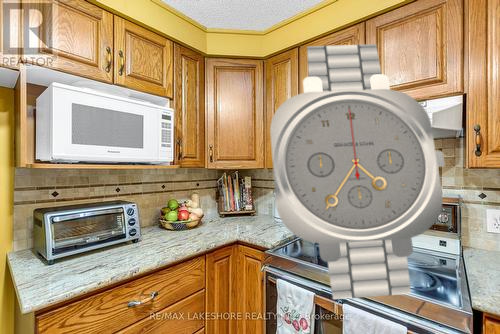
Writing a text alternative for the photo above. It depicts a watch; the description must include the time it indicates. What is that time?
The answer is 4:36
